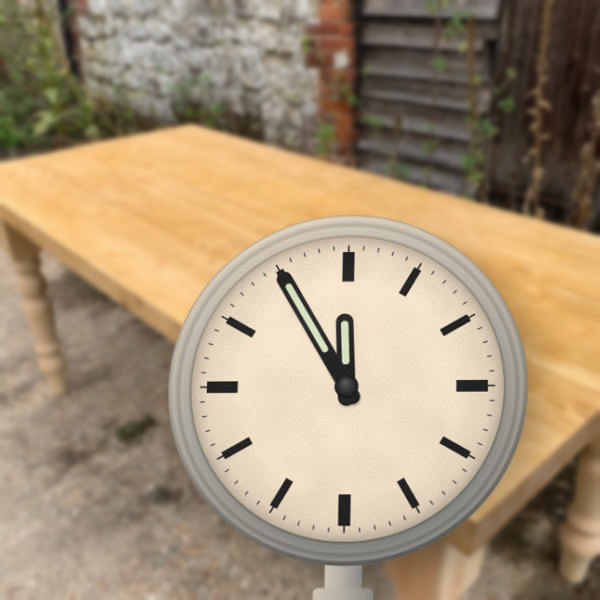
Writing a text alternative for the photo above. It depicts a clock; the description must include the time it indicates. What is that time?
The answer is 11:55
